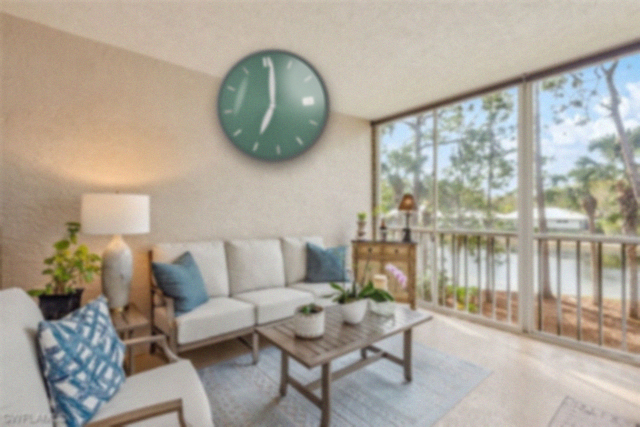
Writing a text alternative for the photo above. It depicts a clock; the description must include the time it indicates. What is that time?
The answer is 7:01
